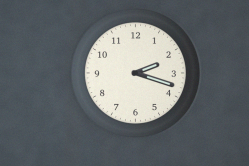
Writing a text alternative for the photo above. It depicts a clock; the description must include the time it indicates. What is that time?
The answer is 2:18
